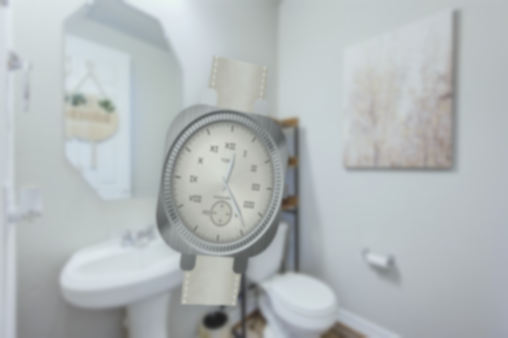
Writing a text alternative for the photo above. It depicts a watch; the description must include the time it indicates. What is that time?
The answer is 12:24
